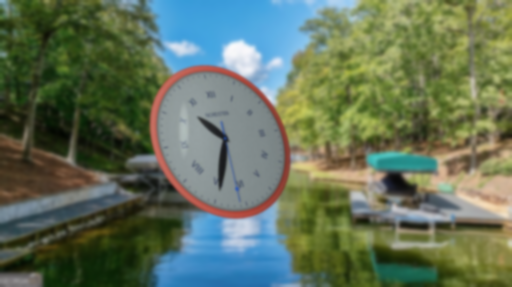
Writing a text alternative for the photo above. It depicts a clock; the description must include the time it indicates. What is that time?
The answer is 10:34:31
